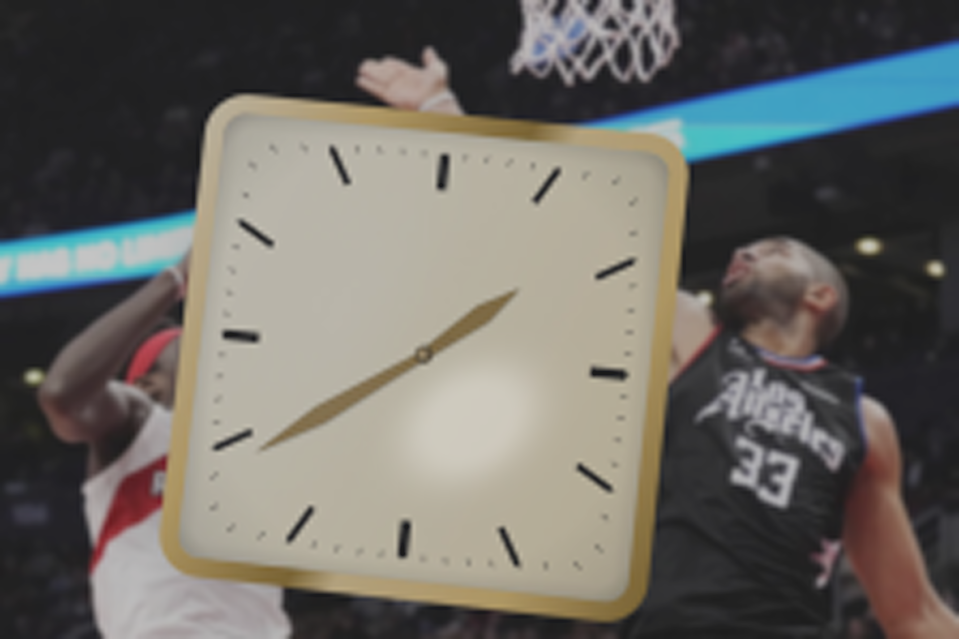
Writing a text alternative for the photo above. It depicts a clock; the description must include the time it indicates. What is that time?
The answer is 1:39
